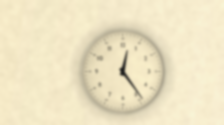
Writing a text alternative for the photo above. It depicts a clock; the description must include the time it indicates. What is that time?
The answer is 12:24
